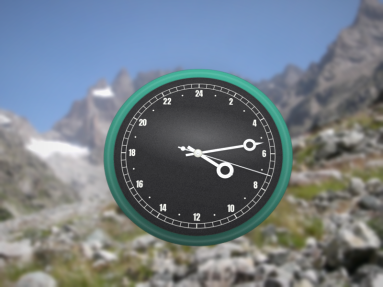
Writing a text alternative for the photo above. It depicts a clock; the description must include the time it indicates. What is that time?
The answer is 8:13:18
